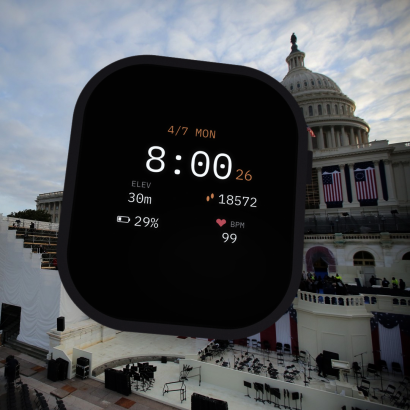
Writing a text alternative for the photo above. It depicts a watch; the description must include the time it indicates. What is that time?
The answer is 8:00:26
